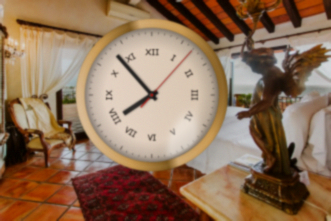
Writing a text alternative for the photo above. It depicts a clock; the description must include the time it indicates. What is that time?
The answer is 7:53:07
